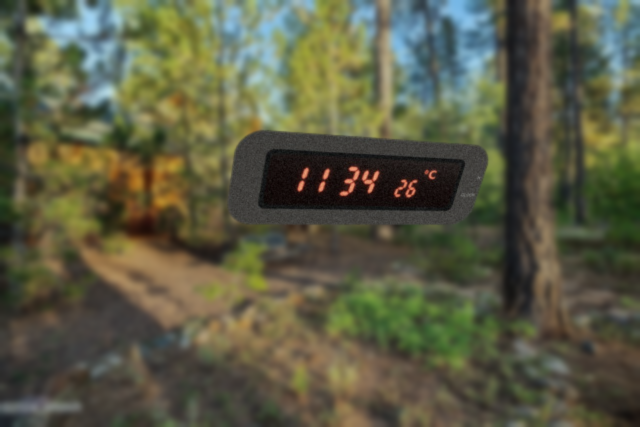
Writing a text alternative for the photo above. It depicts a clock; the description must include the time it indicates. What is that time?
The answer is 11:34
